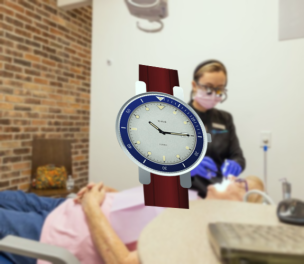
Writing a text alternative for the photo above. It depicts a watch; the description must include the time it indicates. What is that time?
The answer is 10:15
